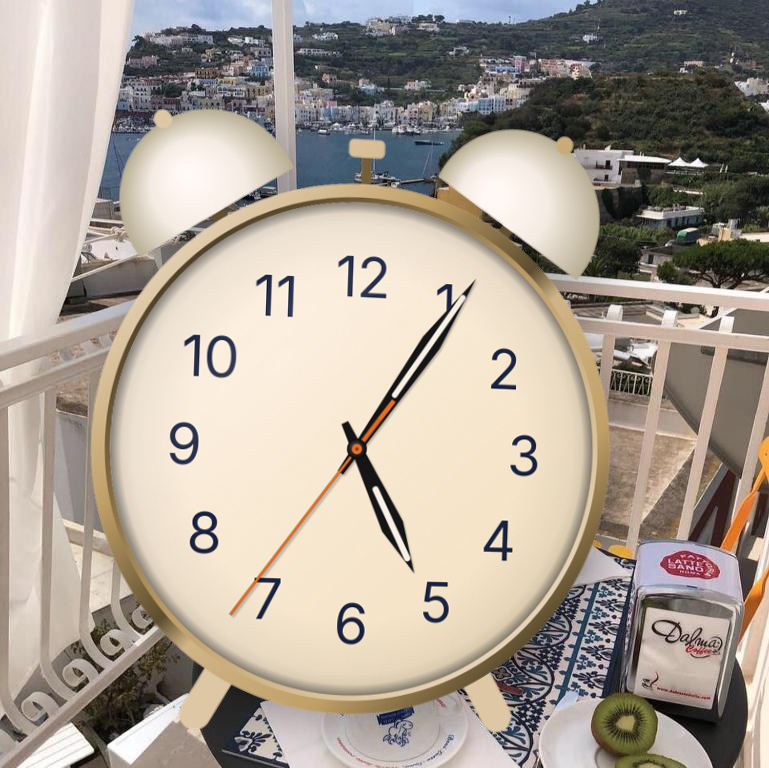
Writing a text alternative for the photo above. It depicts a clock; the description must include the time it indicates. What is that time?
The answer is 5:05:36
